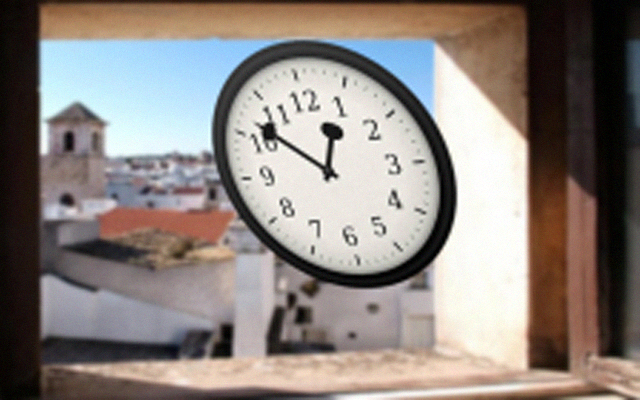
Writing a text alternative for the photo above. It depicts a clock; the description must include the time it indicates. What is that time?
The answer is 12:52
